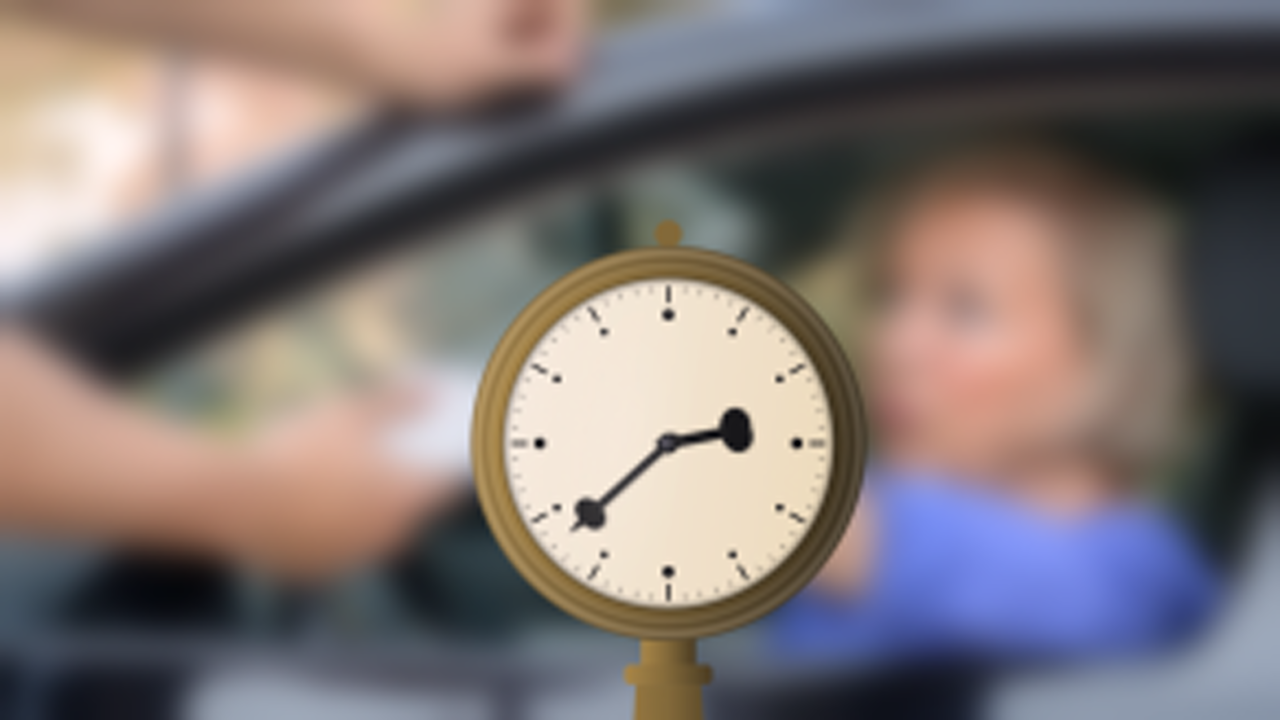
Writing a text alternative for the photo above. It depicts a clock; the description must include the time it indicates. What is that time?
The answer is 2:38
